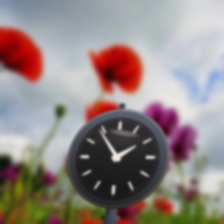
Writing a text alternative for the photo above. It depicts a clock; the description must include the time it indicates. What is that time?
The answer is 1:54
